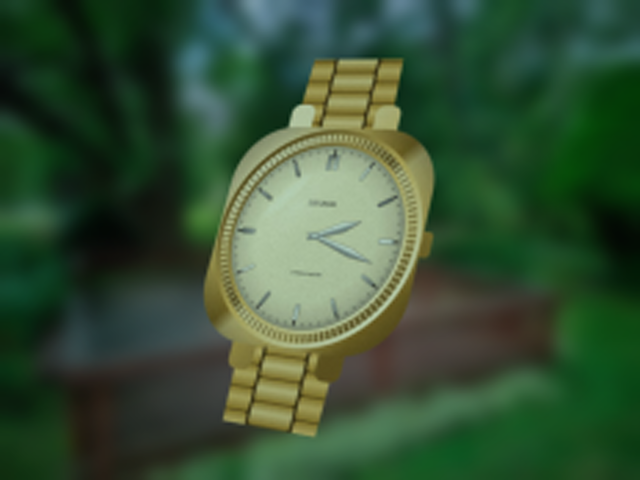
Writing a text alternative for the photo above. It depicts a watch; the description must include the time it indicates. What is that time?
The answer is 2:18
